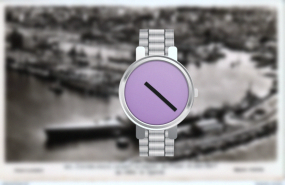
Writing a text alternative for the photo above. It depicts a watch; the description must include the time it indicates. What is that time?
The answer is 10:22
